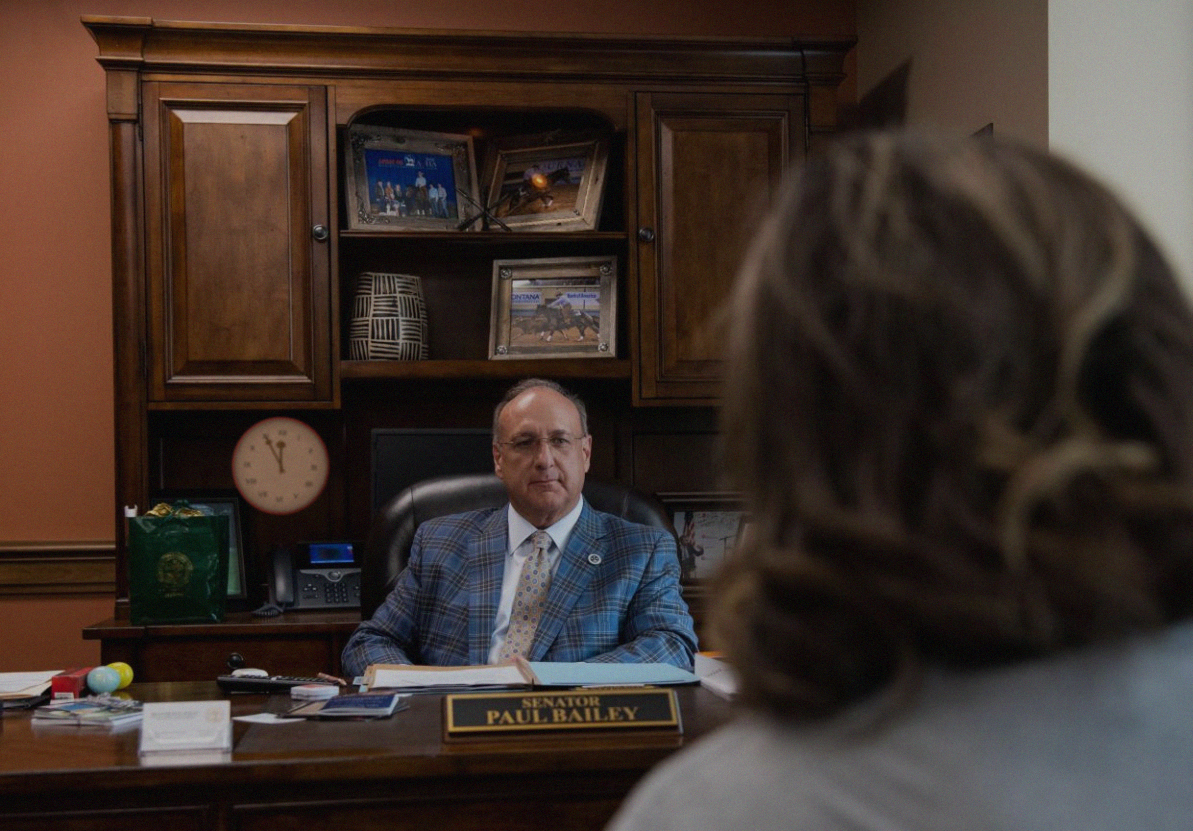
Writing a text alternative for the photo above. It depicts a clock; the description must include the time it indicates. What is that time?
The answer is 11:55
